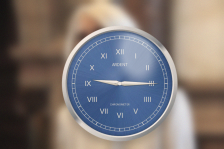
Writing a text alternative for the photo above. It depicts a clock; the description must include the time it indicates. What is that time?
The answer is 9:15
